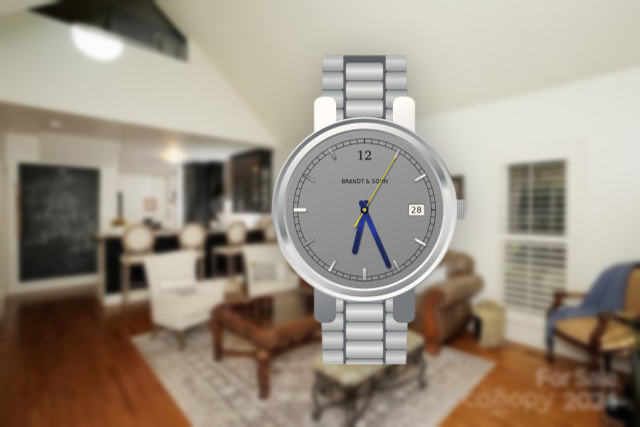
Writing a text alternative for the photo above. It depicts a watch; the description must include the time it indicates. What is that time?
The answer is 6:26:05
